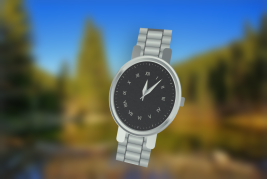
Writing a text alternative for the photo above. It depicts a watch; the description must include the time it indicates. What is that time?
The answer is 12:07
